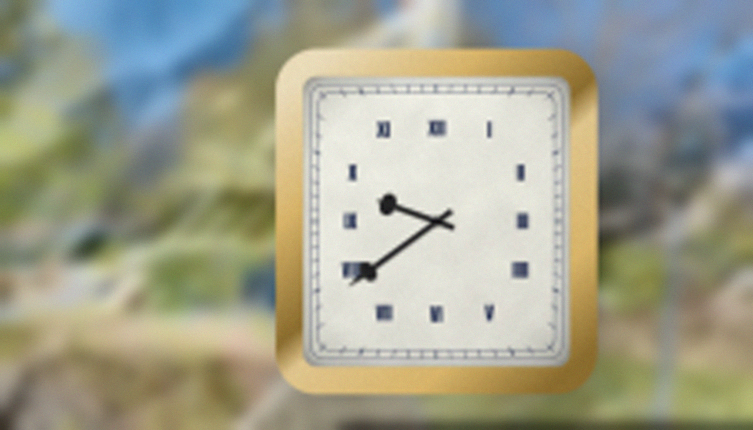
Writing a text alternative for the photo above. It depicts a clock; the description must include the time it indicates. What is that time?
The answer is 9:39
